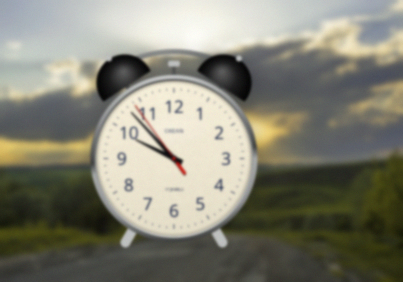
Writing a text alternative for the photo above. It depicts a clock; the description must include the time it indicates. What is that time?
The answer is 9:52:54
